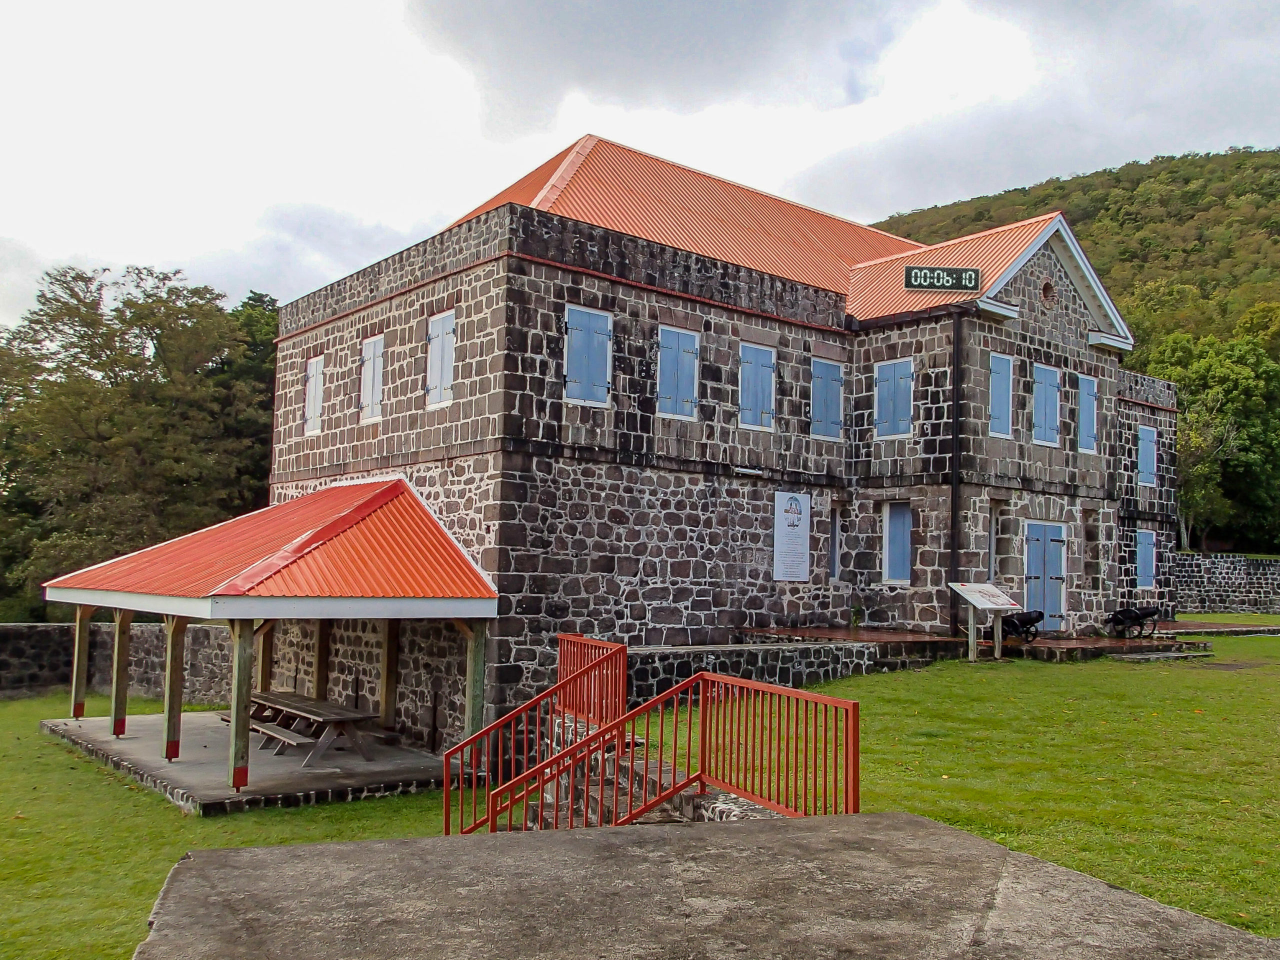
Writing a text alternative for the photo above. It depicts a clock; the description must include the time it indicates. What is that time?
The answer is 0:06:10
